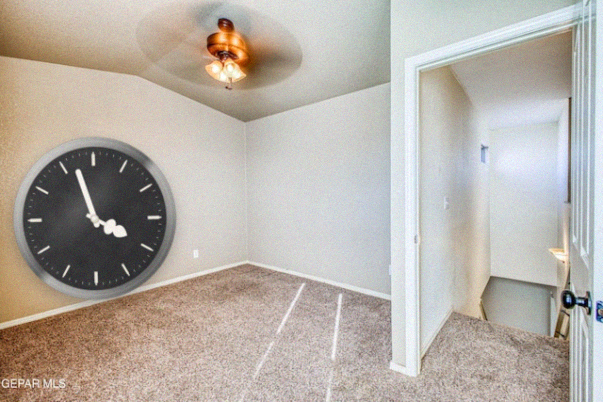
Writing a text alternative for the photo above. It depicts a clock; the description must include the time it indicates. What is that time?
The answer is 3:57
